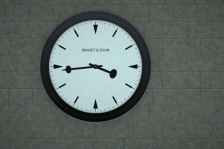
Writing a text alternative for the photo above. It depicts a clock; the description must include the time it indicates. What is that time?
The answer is 3:44
